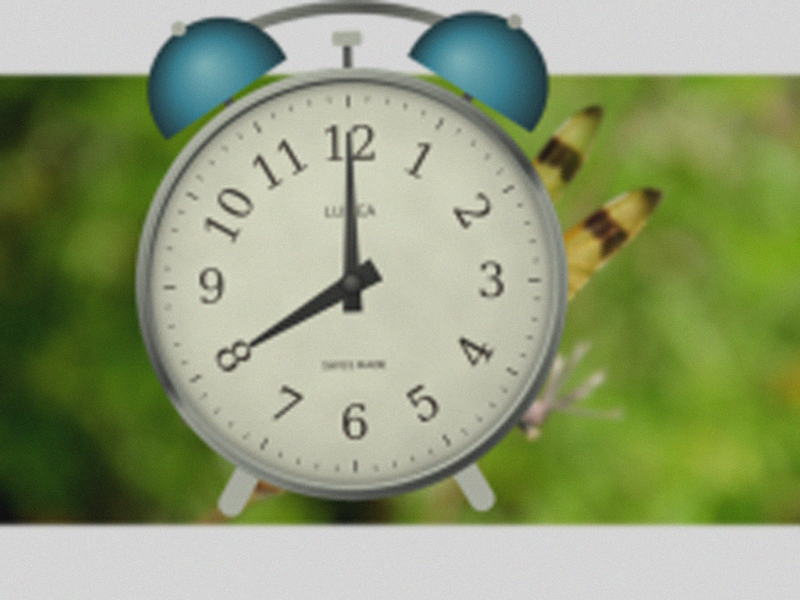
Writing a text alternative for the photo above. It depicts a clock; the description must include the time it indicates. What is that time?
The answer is 8:00
